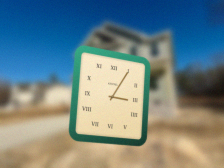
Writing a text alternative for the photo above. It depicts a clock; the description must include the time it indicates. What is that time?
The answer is 3:05
